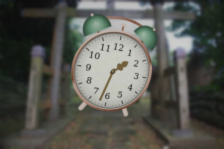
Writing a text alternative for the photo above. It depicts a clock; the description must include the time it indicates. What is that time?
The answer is 1:32
